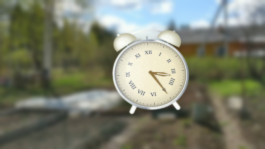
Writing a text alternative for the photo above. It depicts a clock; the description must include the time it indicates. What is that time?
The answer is 3:25
